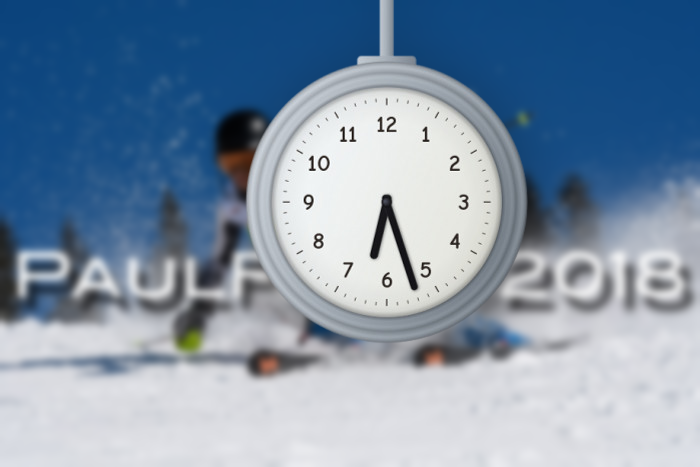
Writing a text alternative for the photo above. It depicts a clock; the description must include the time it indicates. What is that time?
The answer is 6:27
